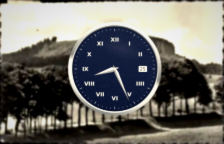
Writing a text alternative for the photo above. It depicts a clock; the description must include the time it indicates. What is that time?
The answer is 8:26
